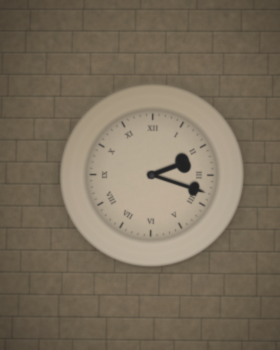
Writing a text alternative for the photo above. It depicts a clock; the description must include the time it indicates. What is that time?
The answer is 2:18
